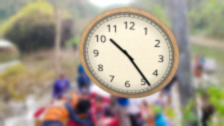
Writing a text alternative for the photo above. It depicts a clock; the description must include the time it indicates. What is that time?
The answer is 10:24
